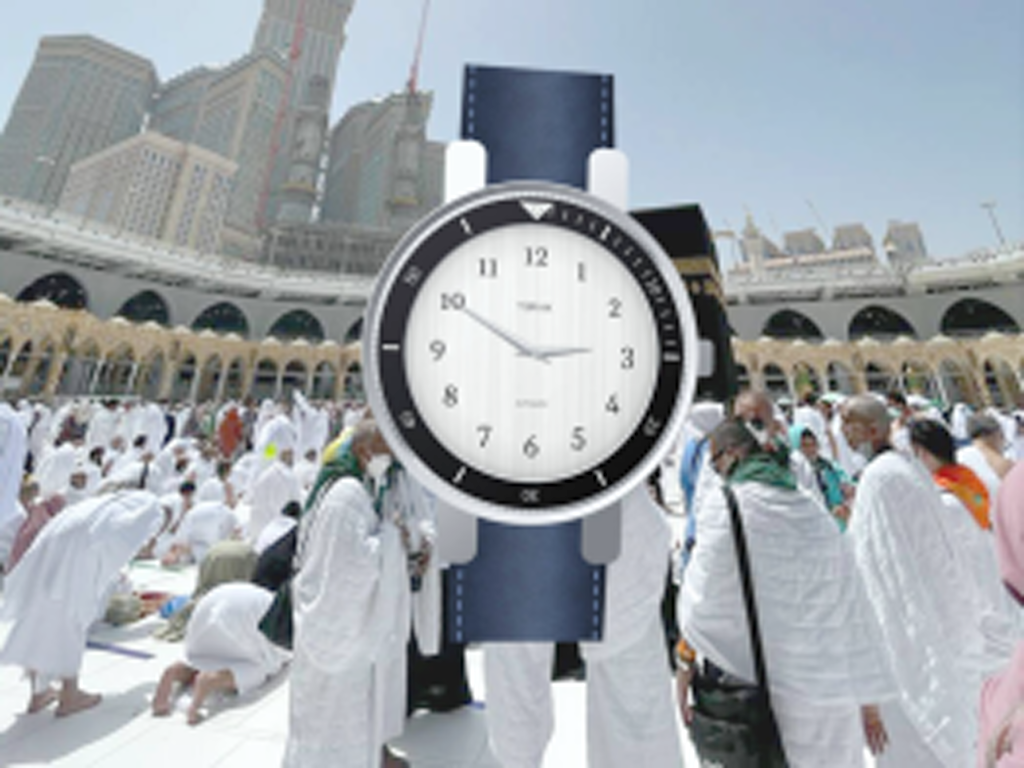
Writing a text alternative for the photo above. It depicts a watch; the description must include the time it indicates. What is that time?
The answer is 2:50
